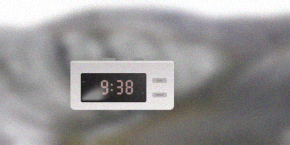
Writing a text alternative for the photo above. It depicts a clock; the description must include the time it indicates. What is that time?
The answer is 9:38
